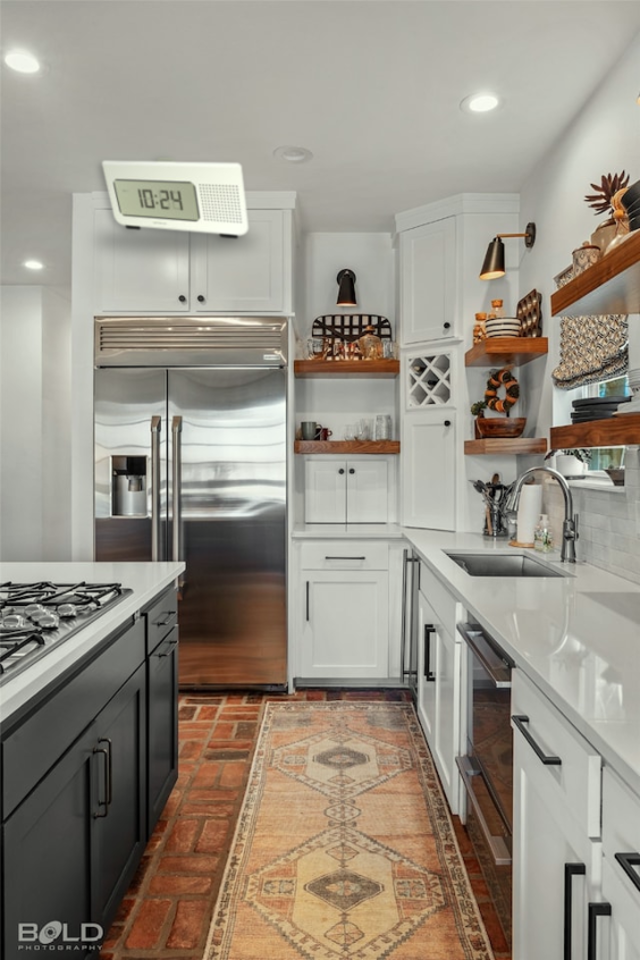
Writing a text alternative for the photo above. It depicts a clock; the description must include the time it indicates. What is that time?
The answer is 10:24
